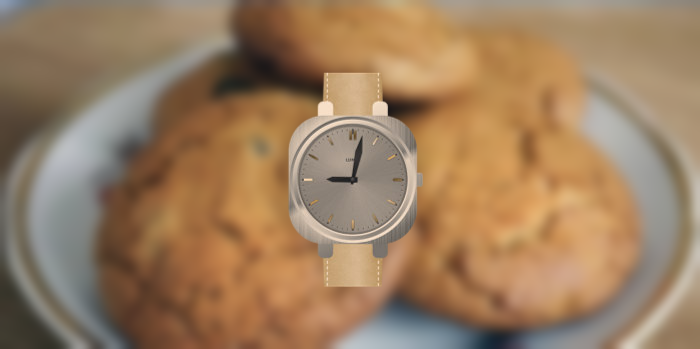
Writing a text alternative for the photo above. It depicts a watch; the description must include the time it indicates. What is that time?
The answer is 9:02
